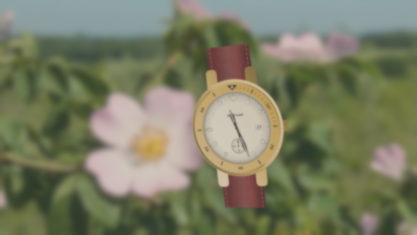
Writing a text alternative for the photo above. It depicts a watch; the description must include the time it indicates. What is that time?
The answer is 11:27
